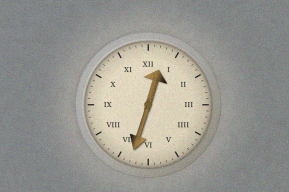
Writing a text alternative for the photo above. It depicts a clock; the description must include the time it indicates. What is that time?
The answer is 12:33
